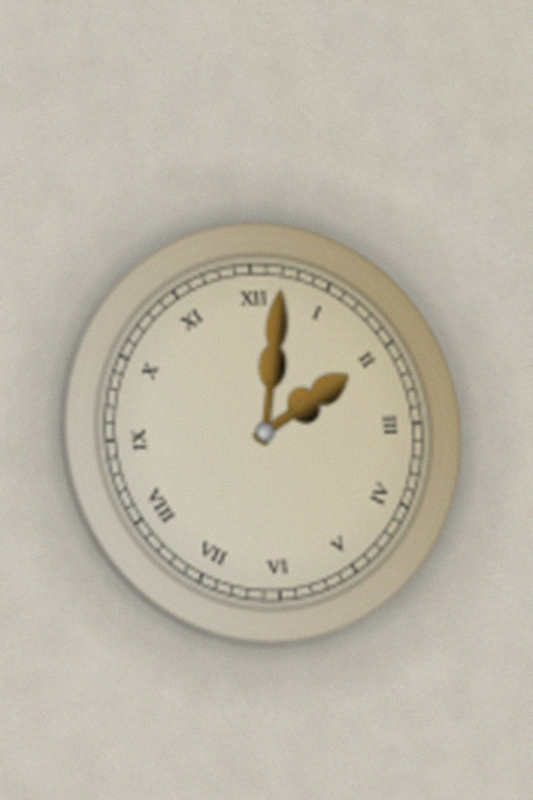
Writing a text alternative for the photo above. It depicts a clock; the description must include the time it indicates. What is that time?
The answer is 2:02
